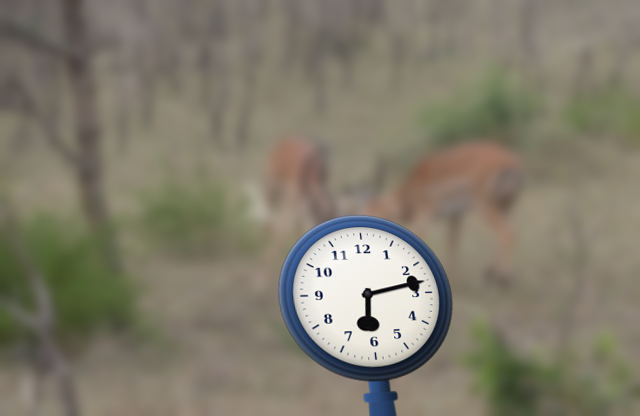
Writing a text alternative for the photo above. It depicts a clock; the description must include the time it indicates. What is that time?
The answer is 6:13
